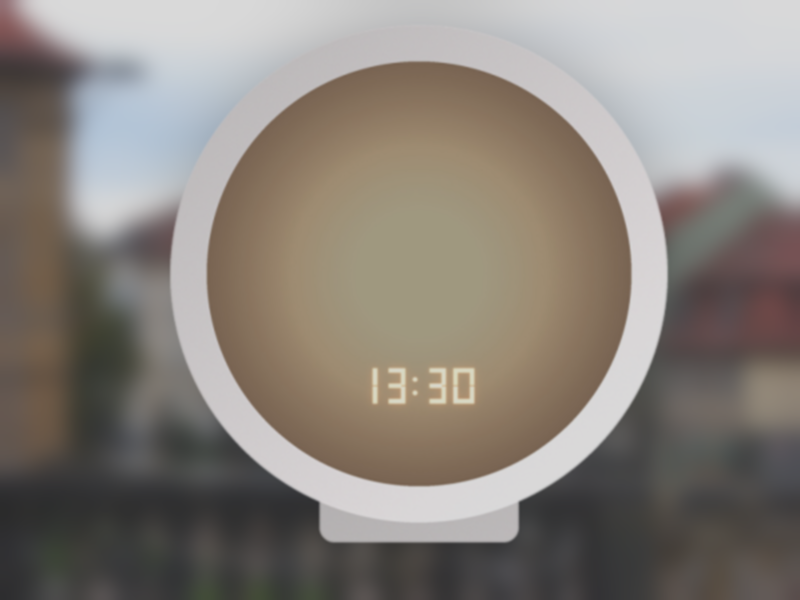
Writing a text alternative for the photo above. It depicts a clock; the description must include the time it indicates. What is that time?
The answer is 13:30
